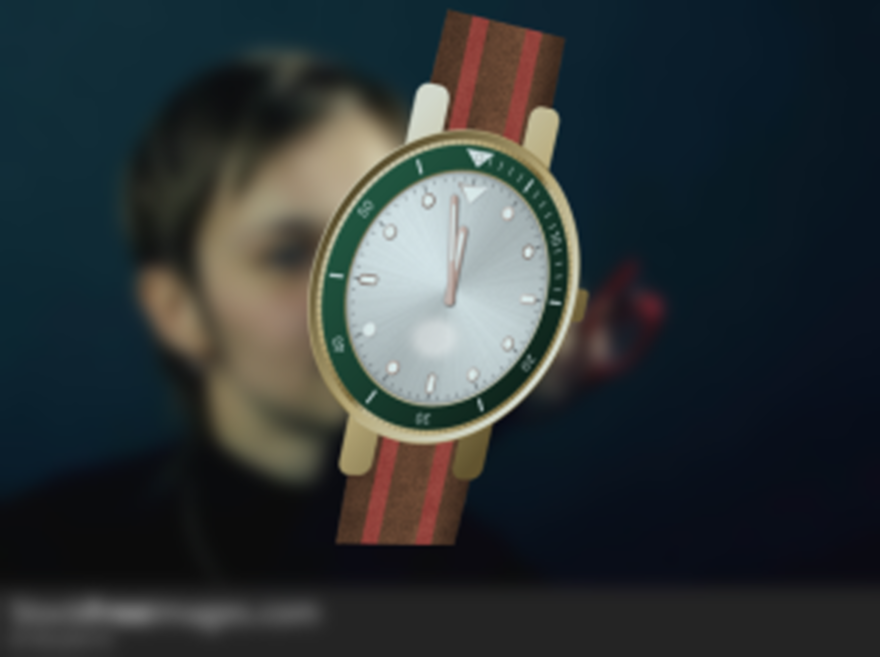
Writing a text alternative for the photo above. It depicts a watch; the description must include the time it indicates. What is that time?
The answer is 11:58
